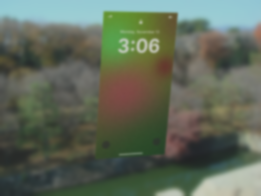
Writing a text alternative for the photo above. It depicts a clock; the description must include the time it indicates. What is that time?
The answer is 3:06
